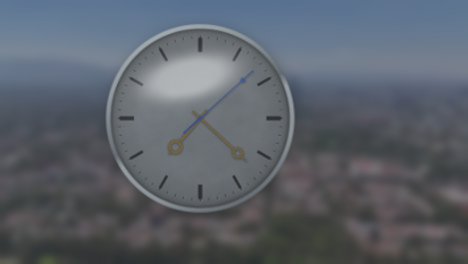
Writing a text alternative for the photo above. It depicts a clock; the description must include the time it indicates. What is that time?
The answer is 7:22:08
